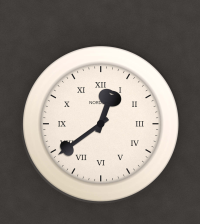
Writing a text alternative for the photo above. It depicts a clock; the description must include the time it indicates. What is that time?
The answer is 12:39
